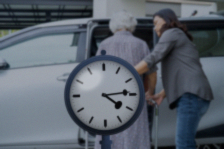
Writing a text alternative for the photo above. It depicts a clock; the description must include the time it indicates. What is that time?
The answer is 4:14
